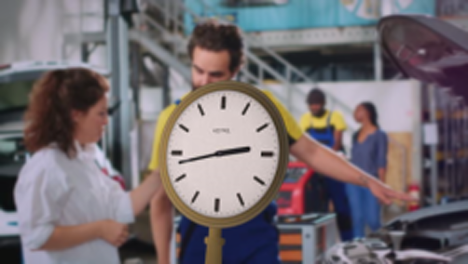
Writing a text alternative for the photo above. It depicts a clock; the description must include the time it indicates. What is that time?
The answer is 2:43
